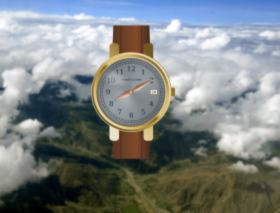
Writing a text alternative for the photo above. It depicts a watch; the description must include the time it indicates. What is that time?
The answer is 8:10
